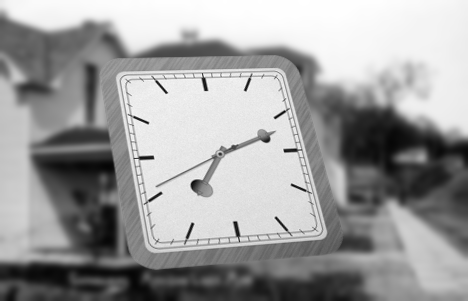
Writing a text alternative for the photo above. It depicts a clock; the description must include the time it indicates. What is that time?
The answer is 7:11:41
